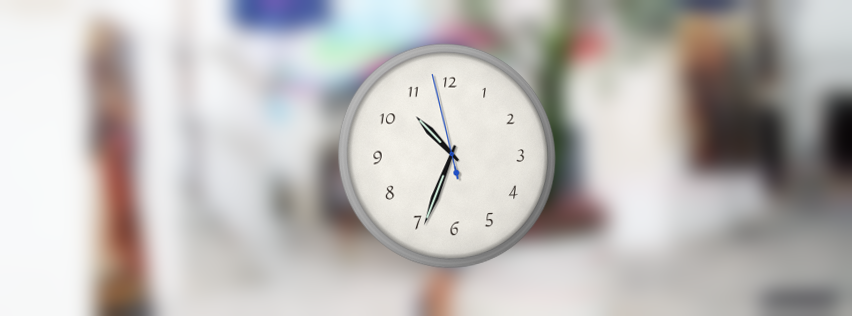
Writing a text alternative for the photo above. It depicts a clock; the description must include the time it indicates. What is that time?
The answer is 10:33:58
